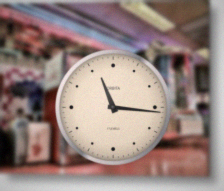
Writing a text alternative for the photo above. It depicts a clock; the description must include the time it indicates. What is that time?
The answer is 11:16
